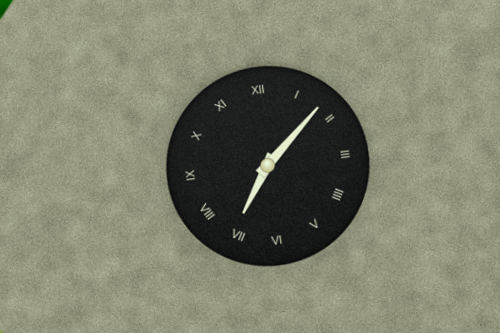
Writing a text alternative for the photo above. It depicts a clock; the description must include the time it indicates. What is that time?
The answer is 7:08
